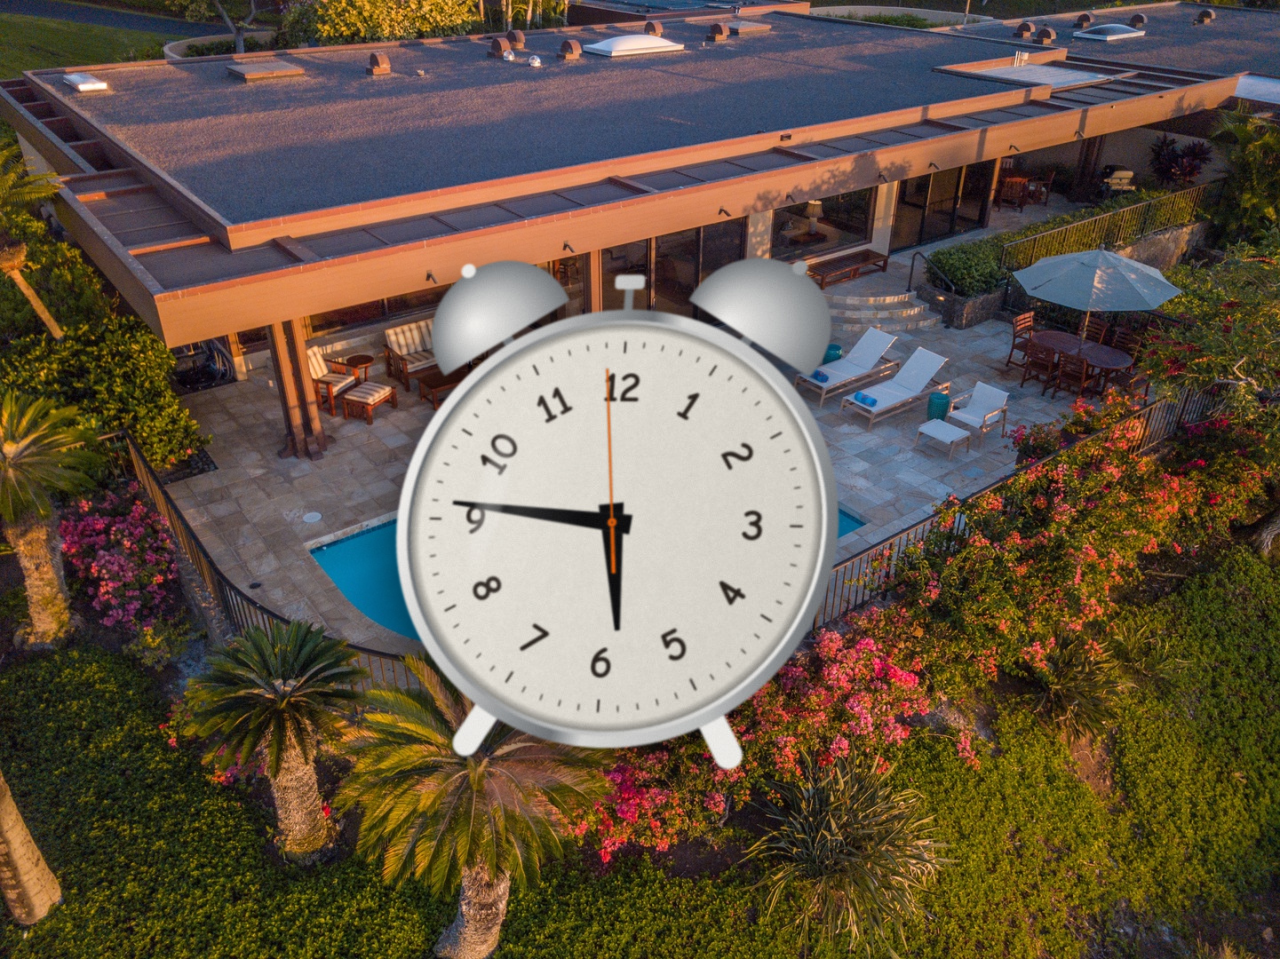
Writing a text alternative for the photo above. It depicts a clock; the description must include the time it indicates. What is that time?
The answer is 5:45:59
